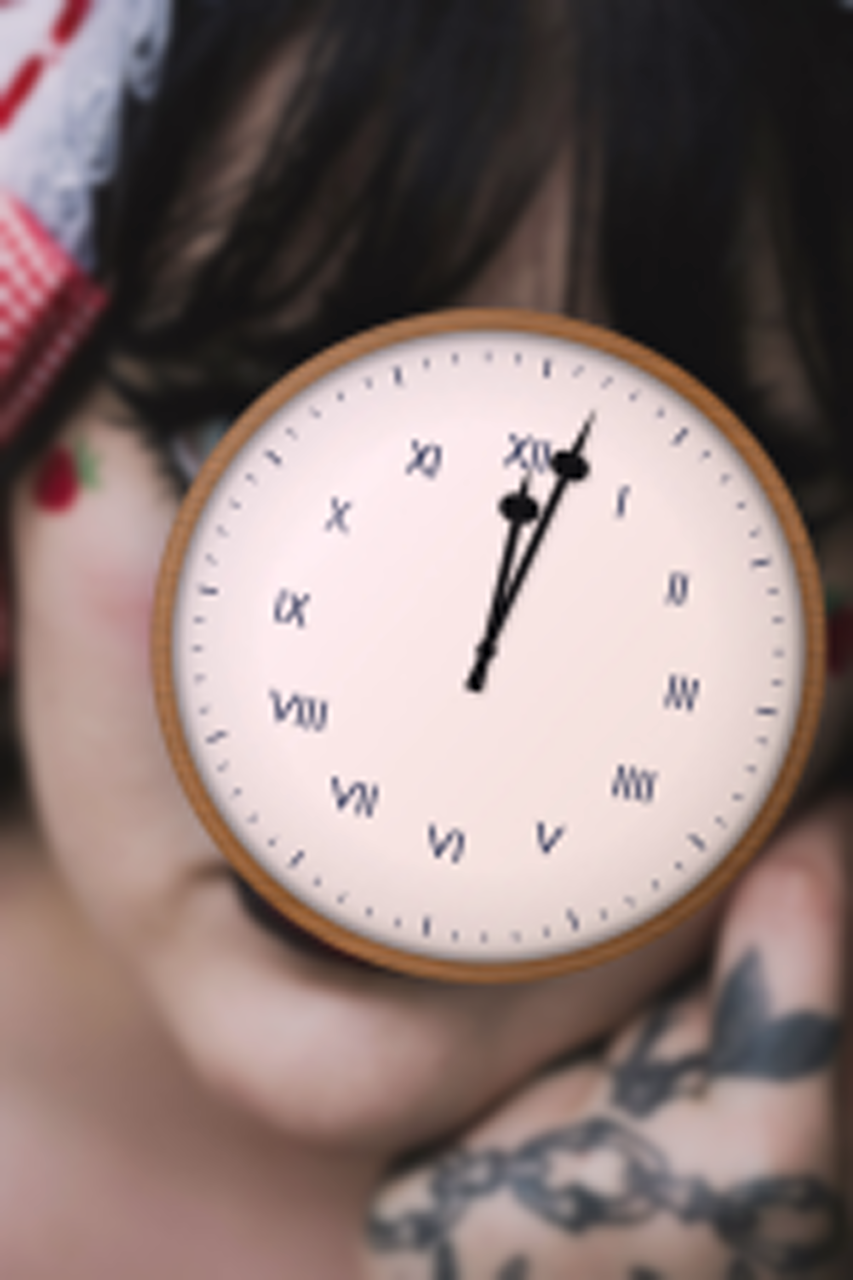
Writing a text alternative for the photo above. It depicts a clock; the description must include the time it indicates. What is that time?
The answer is 12:02
